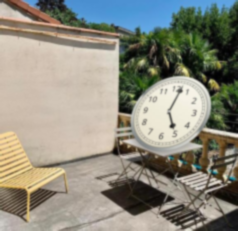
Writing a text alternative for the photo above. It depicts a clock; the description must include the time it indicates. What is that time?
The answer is 5:02
